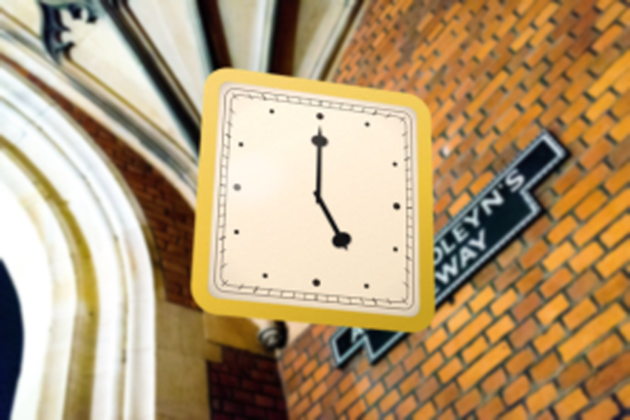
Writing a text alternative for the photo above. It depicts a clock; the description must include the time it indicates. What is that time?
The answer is 5:00
